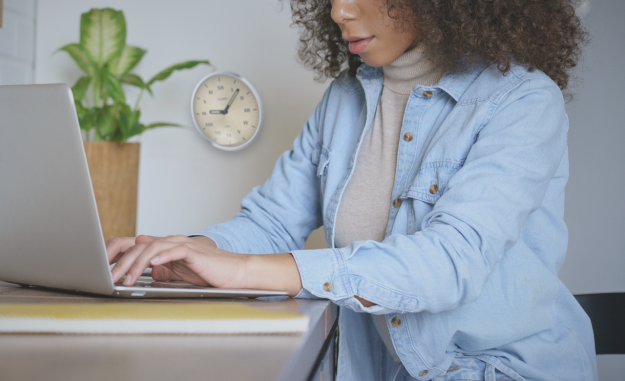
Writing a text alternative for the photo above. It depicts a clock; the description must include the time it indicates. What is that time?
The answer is 9:07
